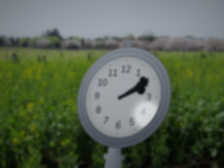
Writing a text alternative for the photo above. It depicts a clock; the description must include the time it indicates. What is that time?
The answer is 2:09
